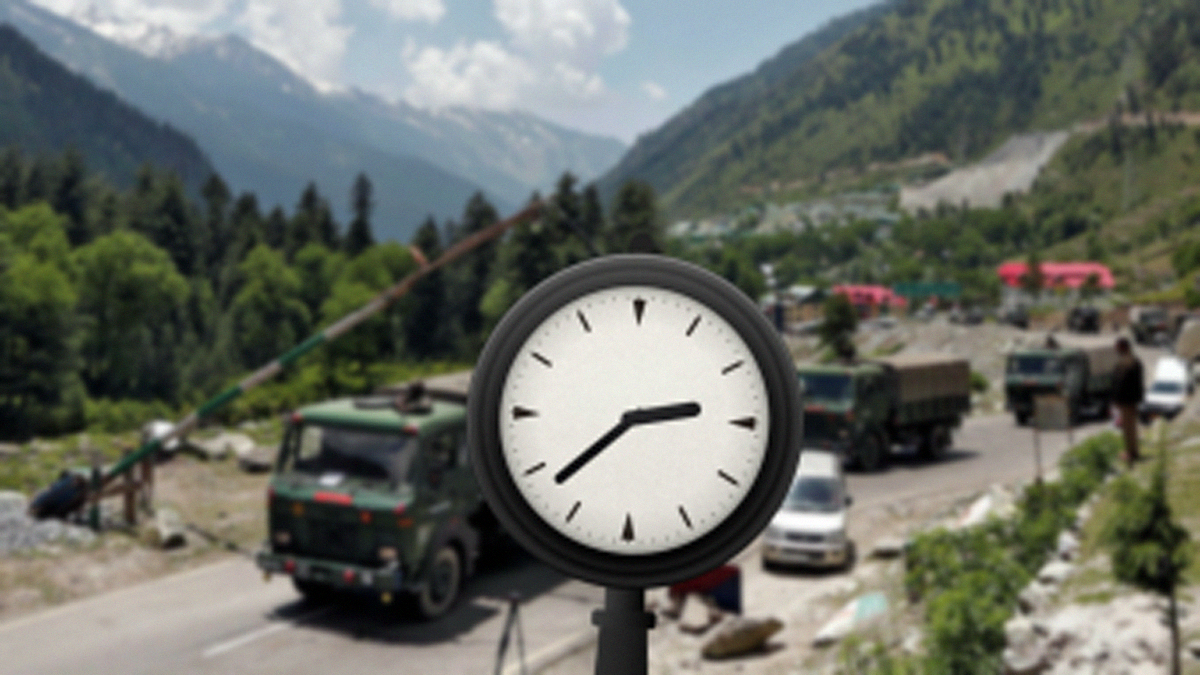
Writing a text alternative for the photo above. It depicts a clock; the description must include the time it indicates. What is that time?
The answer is 2:38
